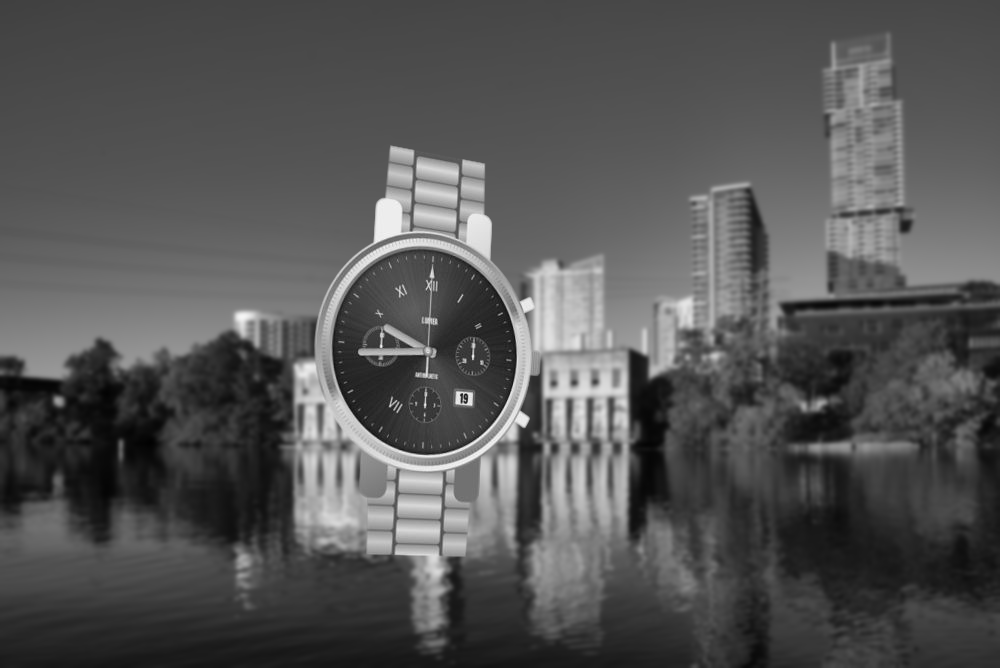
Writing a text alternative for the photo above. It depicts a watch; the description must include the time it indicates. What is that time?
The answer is 9:44
